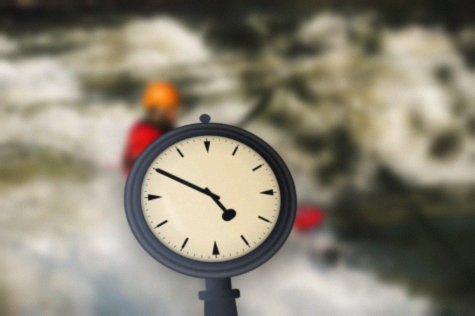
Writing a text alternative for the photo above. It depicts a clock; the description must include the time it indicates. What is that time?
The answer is 4:50
